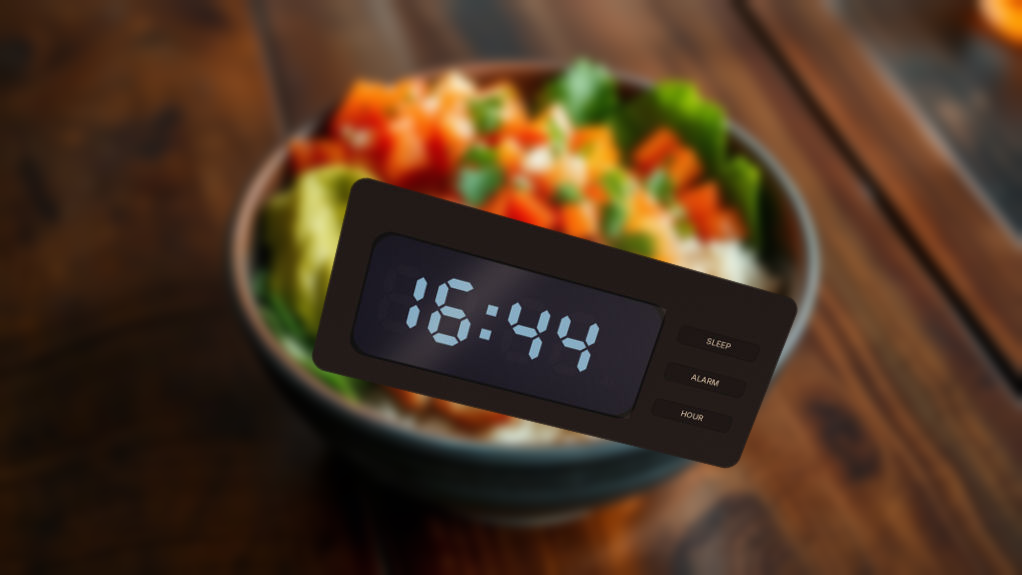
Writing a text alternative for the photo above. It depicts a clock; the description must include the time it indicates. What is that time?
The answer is 16:44
